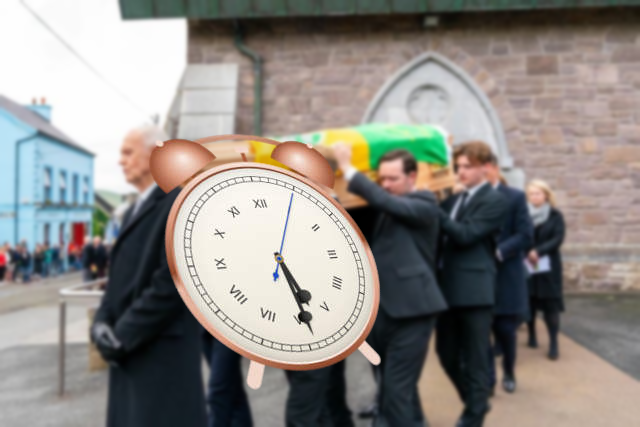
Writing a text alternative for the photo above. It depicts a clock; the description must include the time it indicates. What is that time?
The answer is 5:29:05
